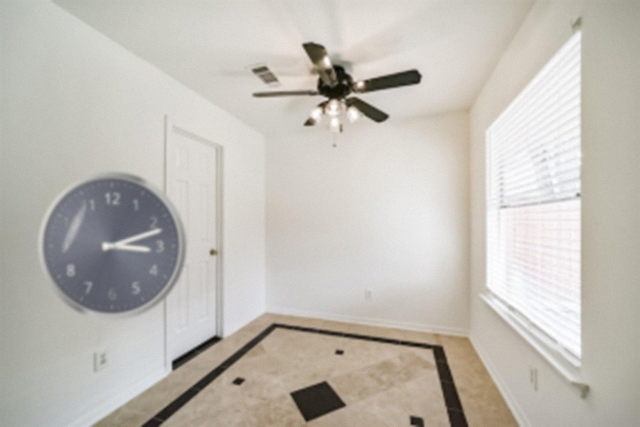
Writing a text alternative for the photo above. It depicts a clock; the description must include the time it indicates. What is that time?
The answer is 3:12
